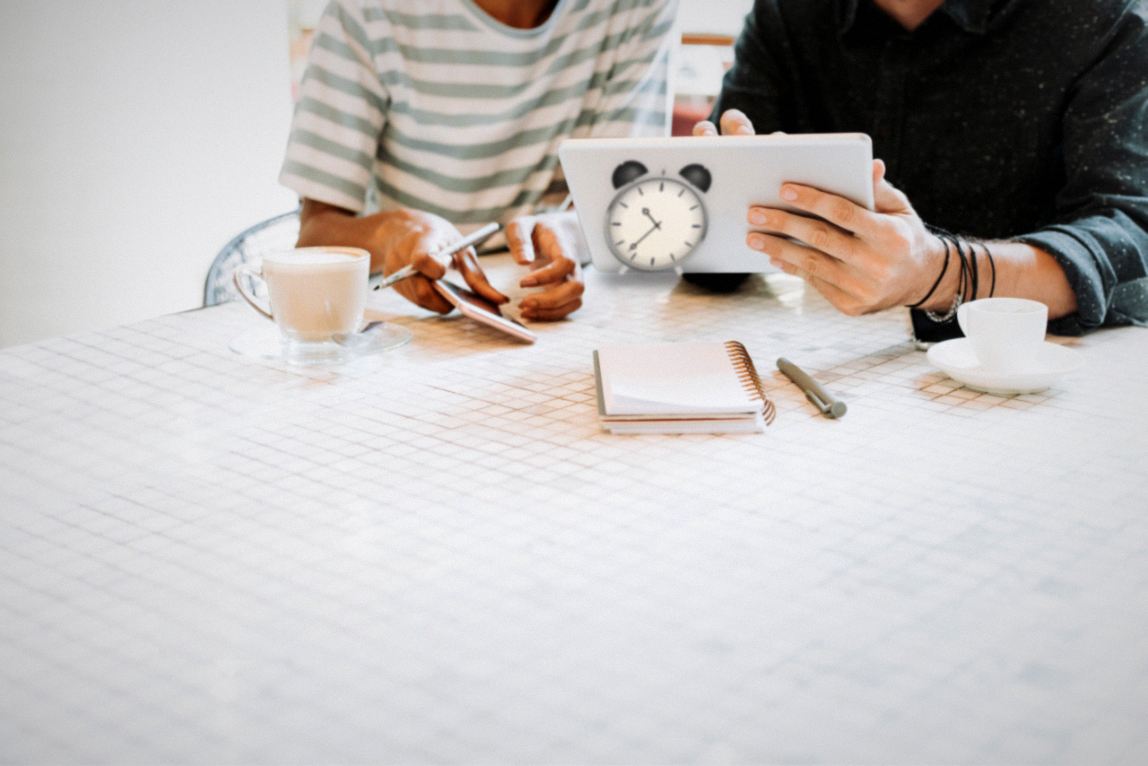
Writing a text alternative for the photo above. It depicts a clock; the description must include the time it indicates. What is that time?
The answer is 10:37
